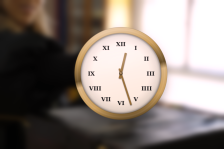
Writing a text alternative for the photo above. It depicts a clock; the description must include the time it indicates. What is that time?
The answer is 12:27
